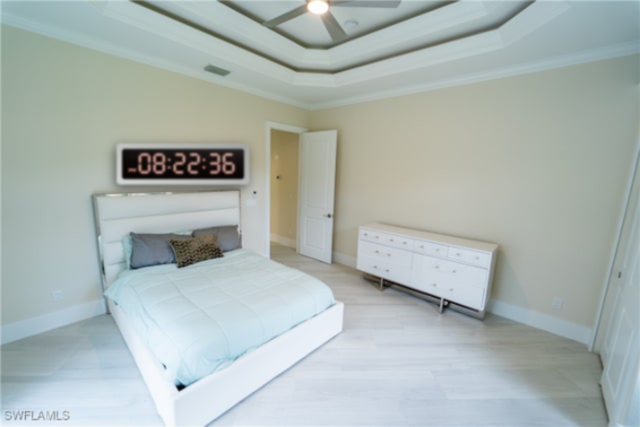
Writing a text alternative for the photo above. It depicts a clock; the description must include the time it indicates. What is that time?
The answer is 8:22:36
